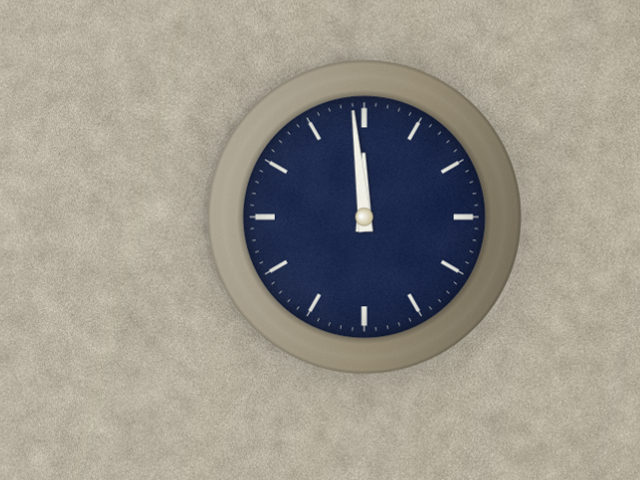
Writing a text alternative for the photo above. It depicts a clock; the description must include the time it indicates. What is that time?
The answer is 11:59
